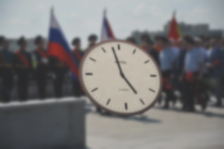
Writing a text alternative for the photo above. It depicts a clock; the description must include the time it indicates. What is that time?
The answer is 4:58
